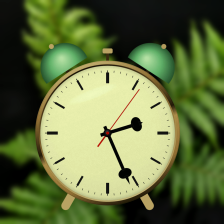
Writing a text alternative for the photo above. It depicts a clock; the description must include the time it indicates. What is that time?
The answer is 2:26:06
